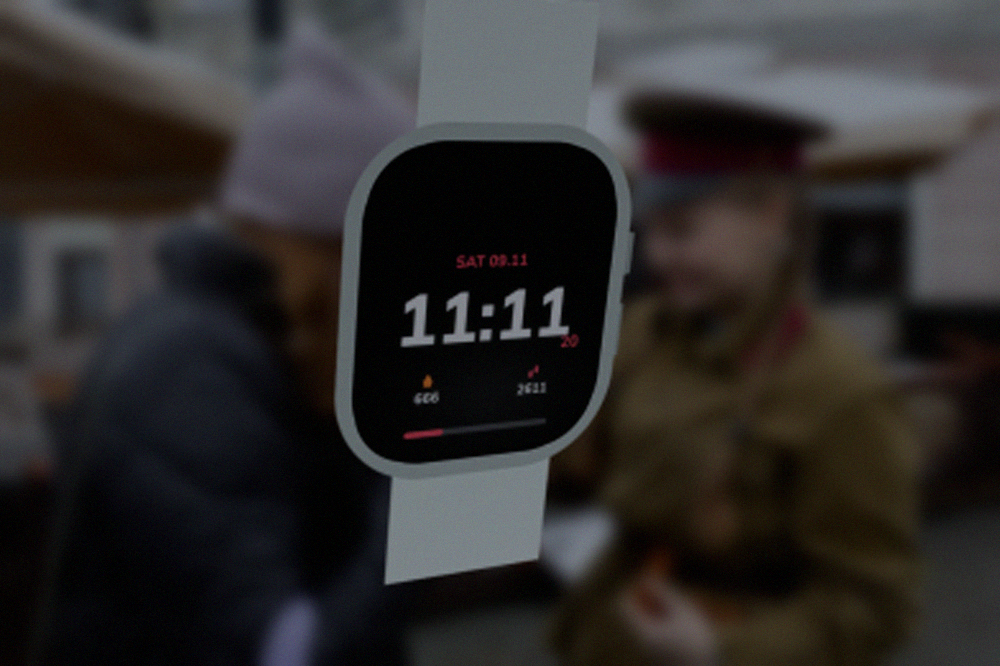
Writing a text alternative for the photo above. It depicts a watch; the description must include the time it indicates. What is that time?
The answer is 11:11
